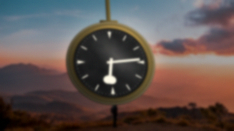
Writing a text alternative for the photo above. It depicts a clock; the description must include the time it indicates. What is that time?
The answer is 6:14
